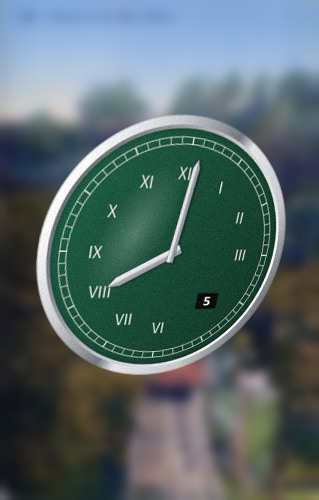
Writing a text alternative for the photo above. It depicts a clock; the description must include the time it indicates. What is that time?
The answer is 8:01
